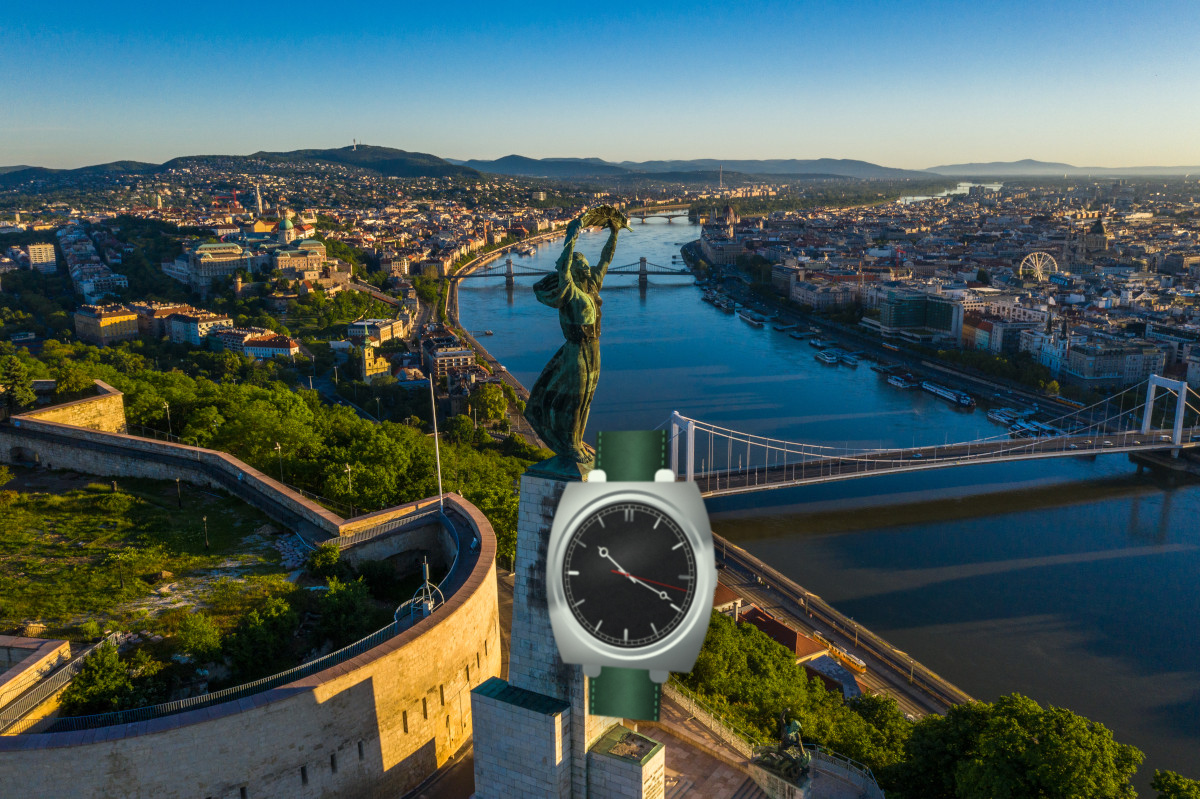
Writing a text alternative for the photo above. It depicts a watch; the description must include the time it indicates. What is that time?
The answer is 10:19:17
